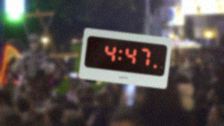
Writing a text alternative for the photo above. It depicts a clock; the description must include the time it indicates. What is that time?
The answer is 4:47
